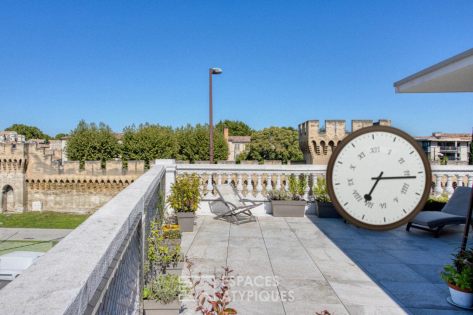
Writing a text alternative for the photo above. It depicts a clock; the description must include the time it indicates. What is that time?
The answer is 7:16
